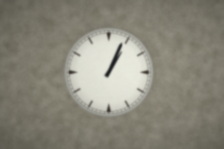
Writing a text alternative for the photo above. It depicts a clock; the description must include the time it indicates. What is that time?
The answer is 1:04
